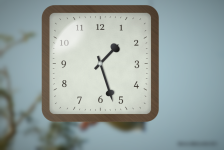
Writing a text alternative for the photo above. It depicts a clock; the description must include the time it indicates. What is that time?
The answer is 1:27
